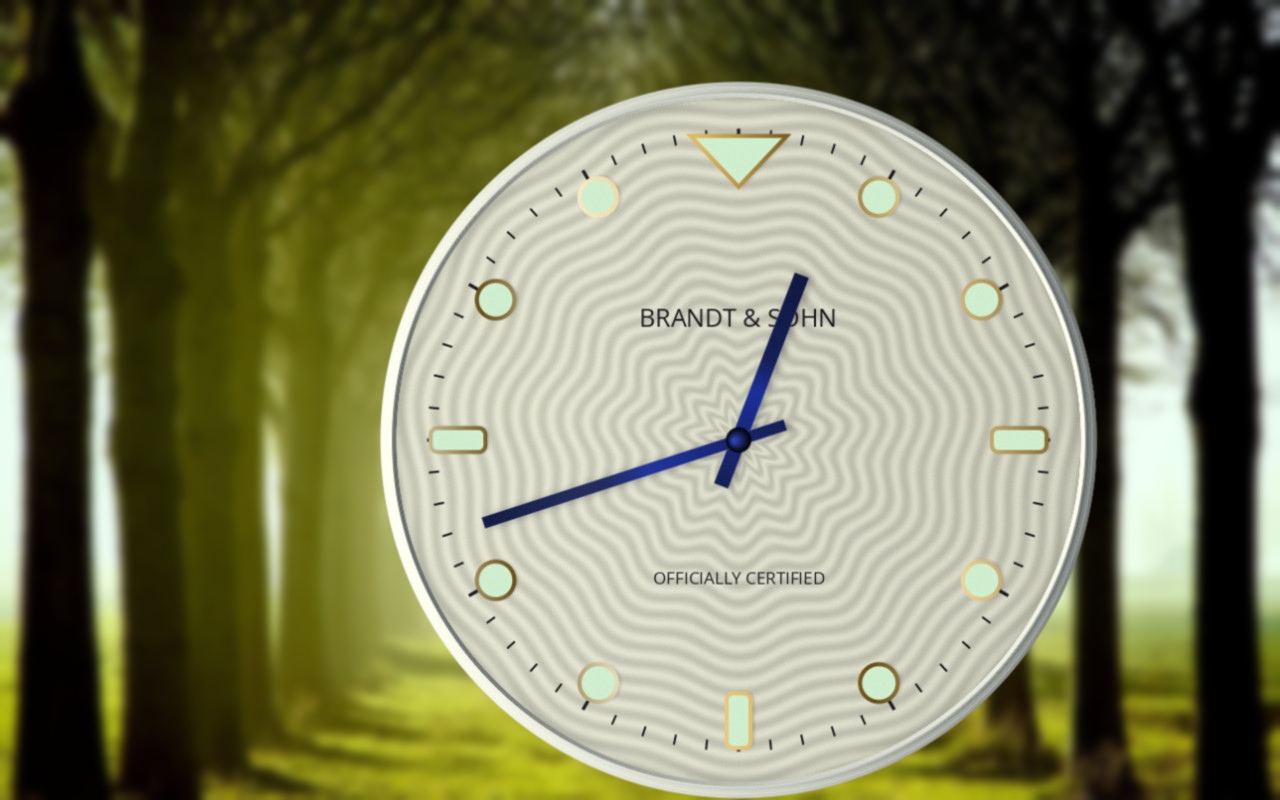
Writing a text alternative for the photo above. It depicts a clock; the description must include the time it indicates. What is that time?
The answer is 12:42
